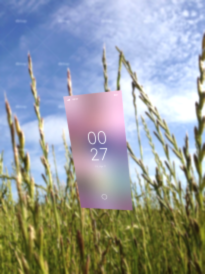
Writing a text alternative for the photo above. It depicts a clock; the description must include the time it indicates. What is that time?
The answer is 0:27
